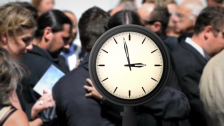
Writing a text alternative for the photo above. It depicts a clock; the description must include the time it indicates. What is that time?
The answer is 2:58
